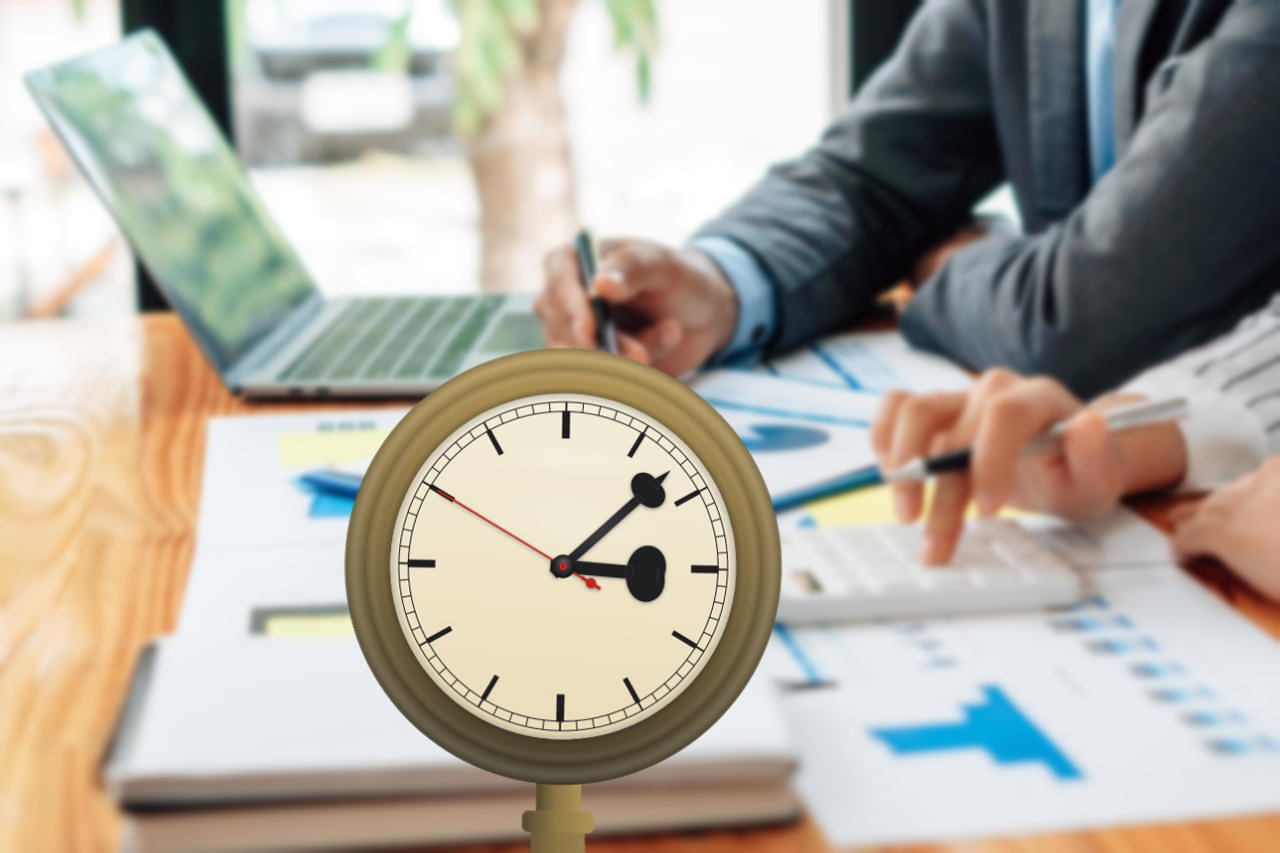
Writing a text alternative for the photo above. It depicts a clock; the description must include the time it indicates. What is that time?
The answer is 3:07:50
